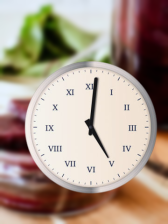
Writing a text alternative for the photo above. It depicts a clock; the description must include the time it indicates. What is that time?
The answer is 5:01
